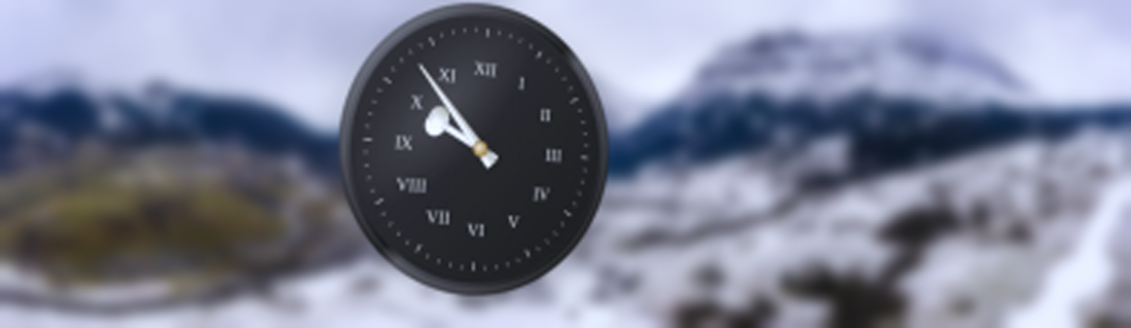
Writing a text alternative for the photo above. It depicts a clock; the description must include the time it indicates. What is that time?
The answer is 9:53
